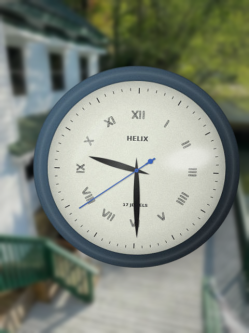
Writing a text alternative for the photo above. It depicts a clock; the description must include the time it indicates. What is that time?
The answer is 9:29:39
